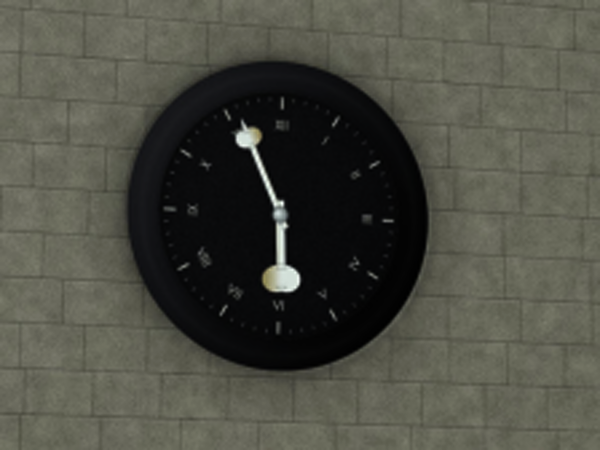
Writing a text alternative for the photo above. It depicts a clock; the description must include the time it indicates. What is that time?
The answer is 5:56
